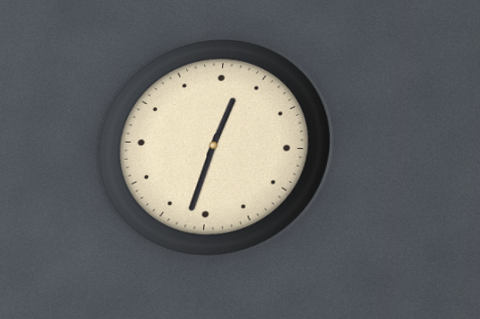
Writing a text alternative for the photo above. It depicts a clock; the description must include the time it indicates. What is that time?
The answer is 12:32
